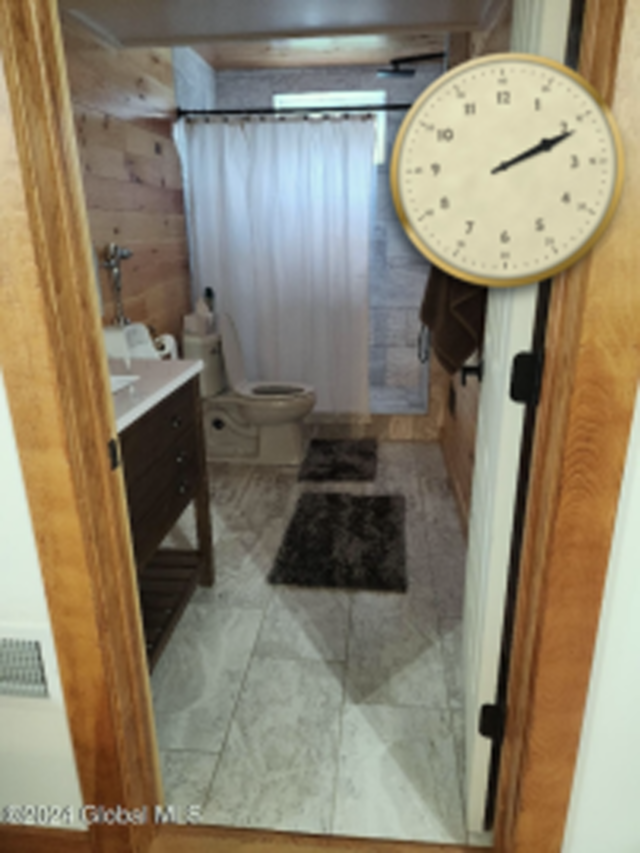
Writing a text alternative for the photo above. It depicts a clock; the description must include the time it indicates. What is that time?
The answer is 2:11
